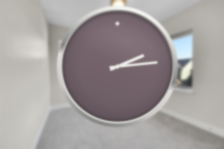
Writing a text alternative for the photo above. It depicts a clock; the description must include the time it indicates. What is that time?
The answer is 2:14
